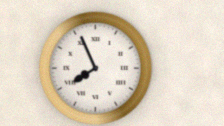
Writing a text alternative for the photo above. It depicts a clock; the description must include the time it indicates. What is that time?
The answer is 7:56
